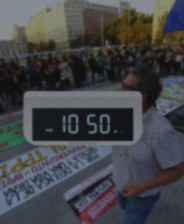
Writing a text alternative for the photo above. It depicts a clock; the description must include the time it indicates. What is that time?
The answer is 10:50
